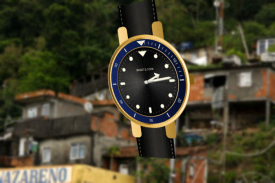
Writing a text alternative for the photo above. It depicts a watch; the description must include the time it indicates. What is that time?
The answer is 2:14
